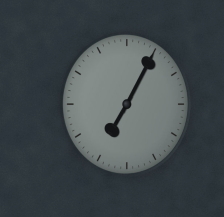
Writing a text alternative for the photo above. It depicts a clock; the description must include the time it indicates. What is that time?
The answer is 7:05
